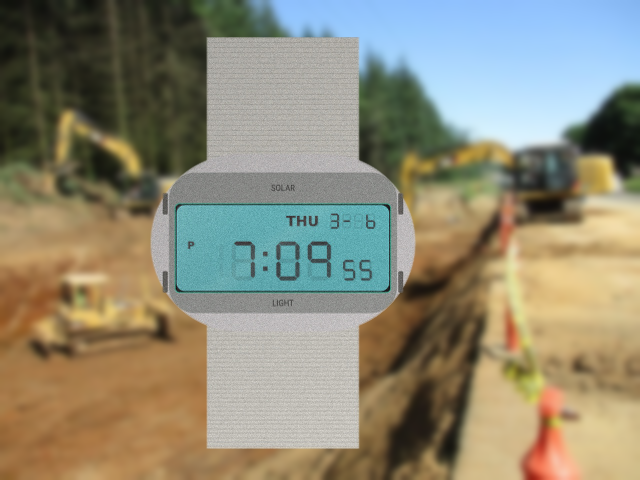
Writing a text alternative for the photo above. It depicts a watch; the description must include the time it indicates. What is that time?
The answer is 7:09:55
